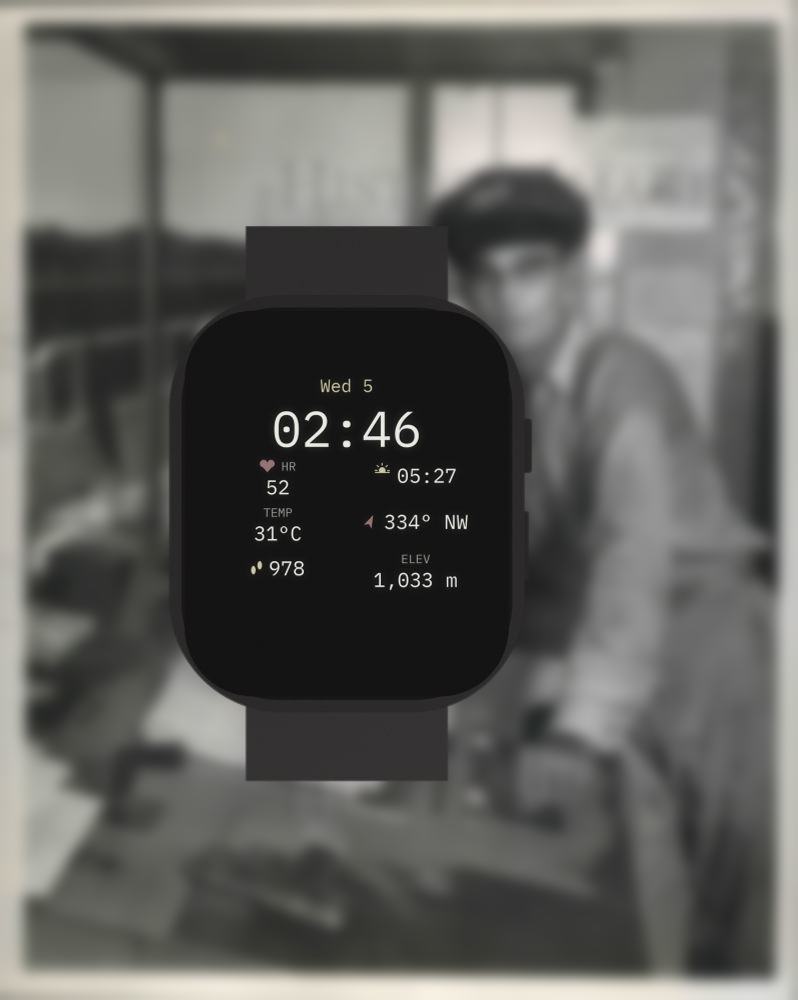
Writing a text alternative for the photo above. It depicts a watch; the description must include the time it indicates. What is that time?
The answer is 2:46
